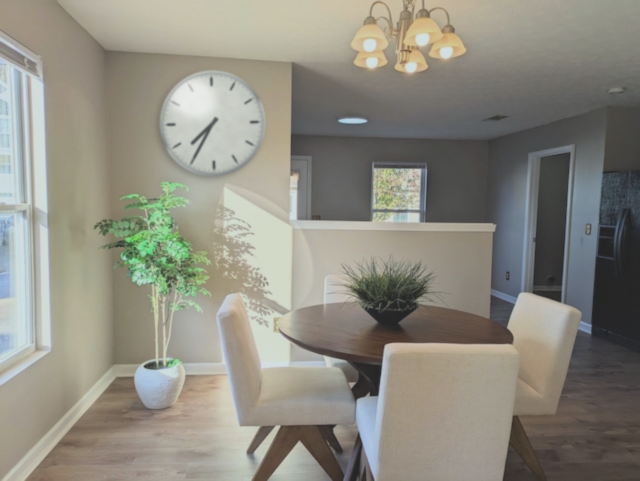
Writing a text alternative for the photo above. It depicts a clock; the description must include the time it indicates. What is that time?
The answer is 7:35
